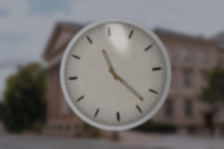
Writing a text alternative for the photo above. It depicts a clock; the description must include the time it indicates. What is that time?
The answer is 11:23
